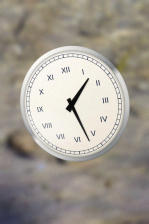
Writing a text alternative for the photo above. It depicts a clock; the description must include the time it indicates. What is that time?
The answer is 1:27
